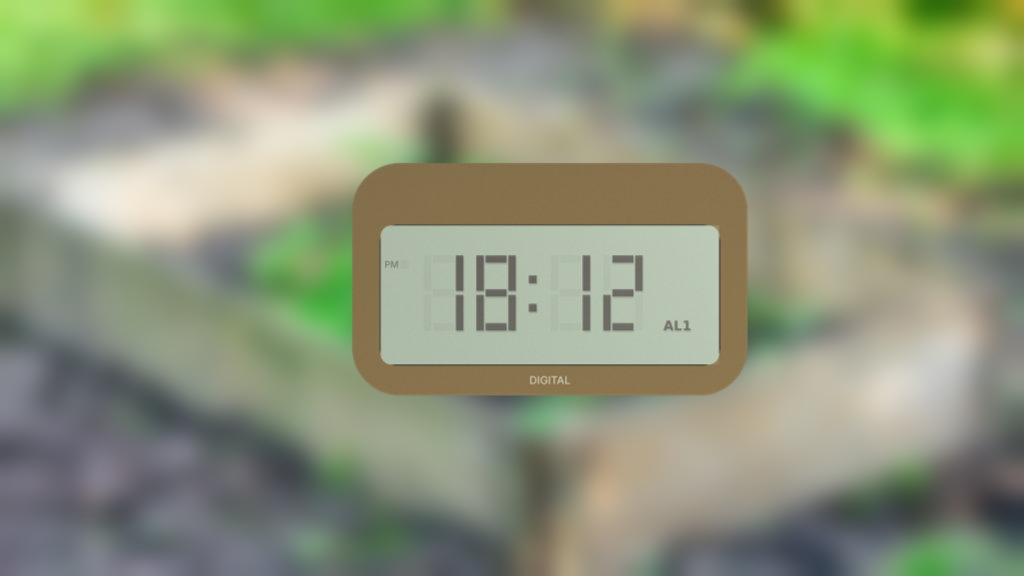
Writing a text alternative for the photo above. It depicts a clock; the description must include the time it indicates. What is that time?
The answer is 18:12
